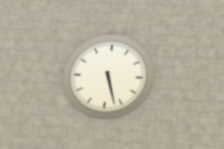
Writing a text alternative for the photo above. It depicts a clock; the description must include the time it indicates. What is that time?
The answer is 5:27
